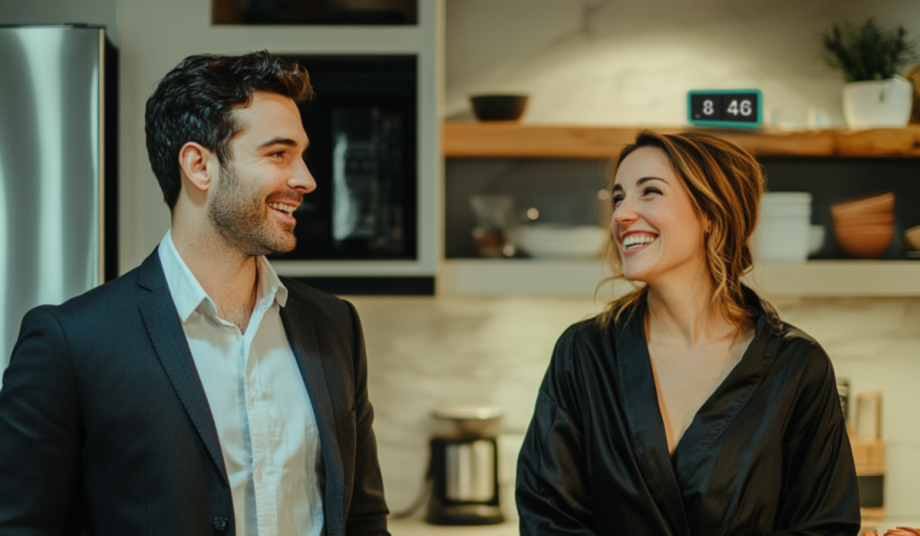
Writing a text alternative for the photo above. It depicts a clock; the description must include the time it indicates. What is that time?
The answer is 8:46
